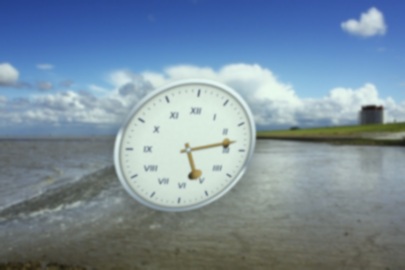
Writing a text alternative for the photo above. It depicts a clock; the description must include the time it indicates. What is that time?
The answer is 5:13
